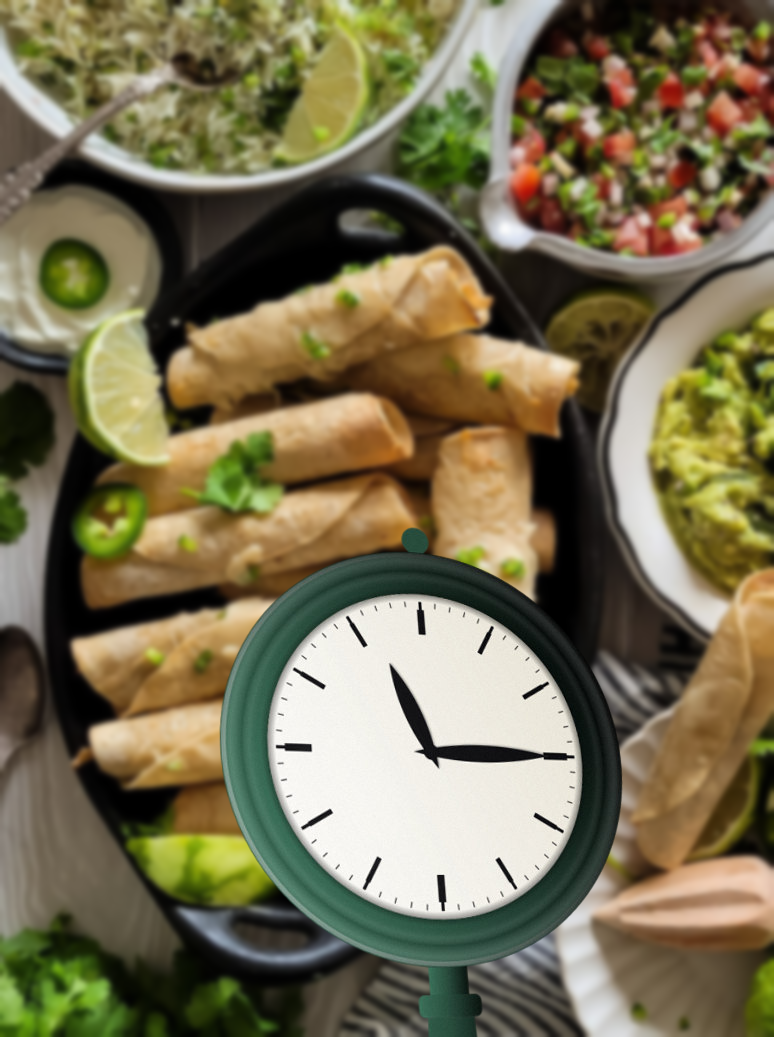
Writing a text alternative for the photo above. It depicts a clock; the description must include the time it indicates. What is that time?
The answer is 11:15
